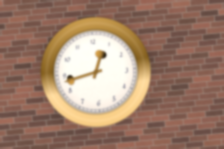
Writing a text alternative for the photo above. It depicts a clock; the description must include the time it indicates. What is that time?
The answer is 12:43
